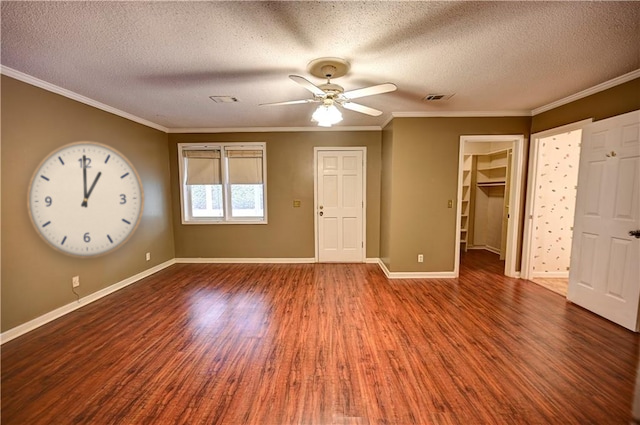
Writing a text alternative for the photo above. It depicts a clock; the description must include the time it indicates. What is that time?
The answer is 1:00
